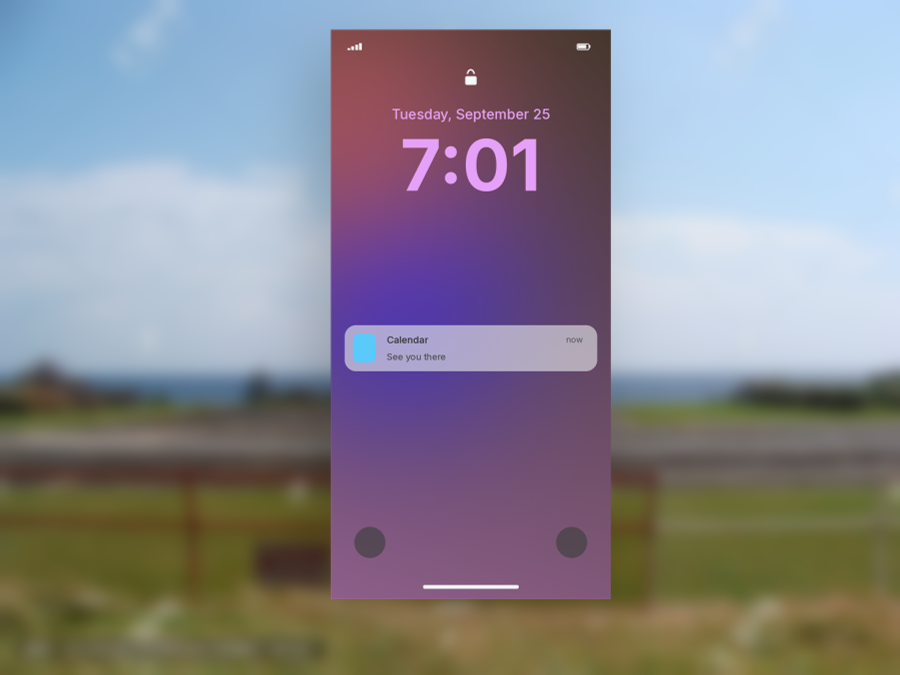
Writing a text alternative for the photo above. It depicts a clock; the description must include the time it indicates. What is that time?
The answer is 7:01
